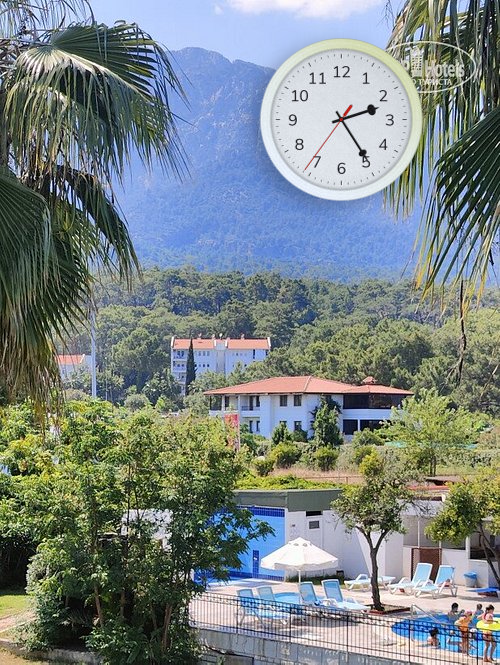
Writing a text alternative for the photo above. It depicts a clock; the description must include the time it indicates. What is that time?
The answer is 2:24:36
